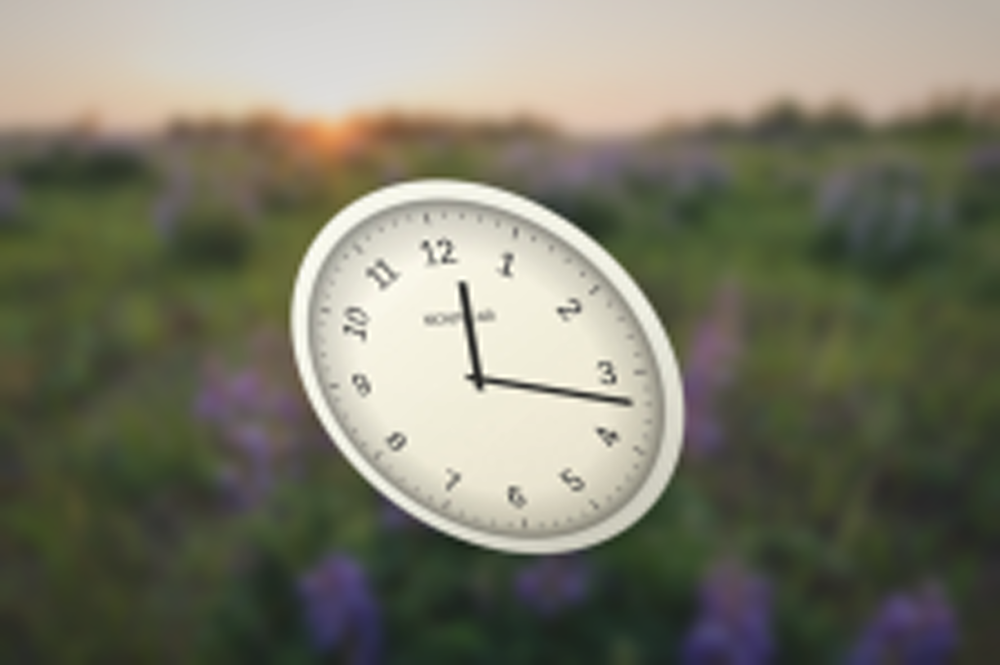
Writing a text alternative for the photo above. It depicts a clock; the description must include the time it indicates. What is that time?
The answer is 12:17
